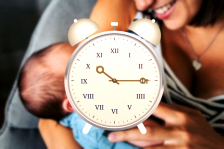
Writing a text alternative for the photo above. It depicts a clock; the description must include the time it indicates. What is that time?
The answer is 10:15
